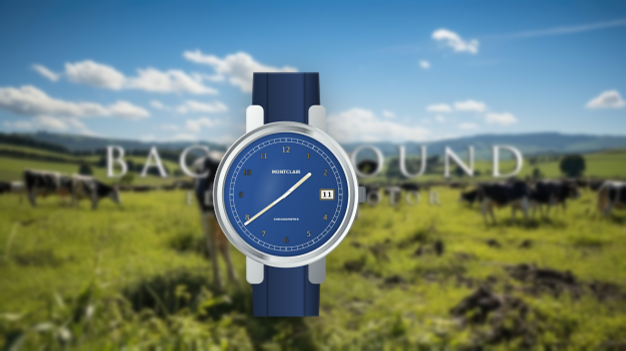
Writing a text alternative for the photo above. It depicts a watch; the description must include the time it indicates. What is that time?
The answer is 1:39
